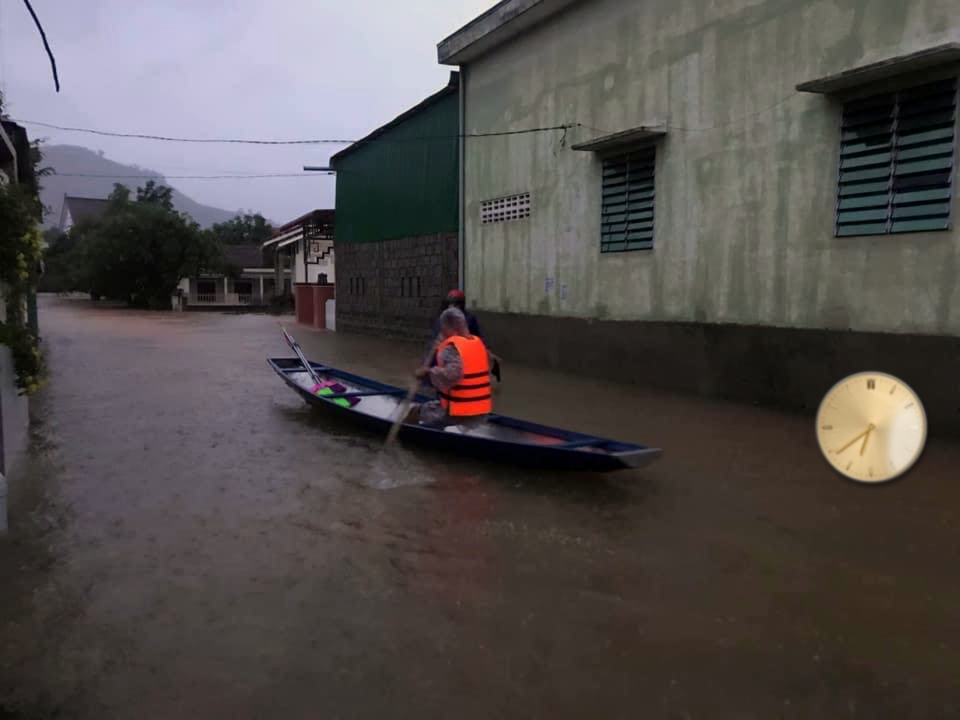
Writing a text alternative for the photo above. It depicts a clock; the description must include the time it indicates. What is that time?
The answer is 6:39
